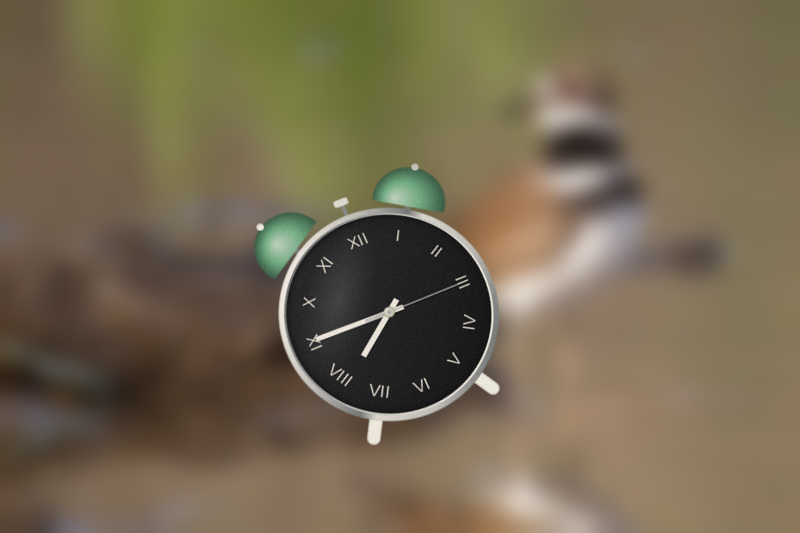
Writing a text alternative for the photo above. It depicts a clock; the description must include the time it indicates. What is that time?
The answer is 7:45:15
